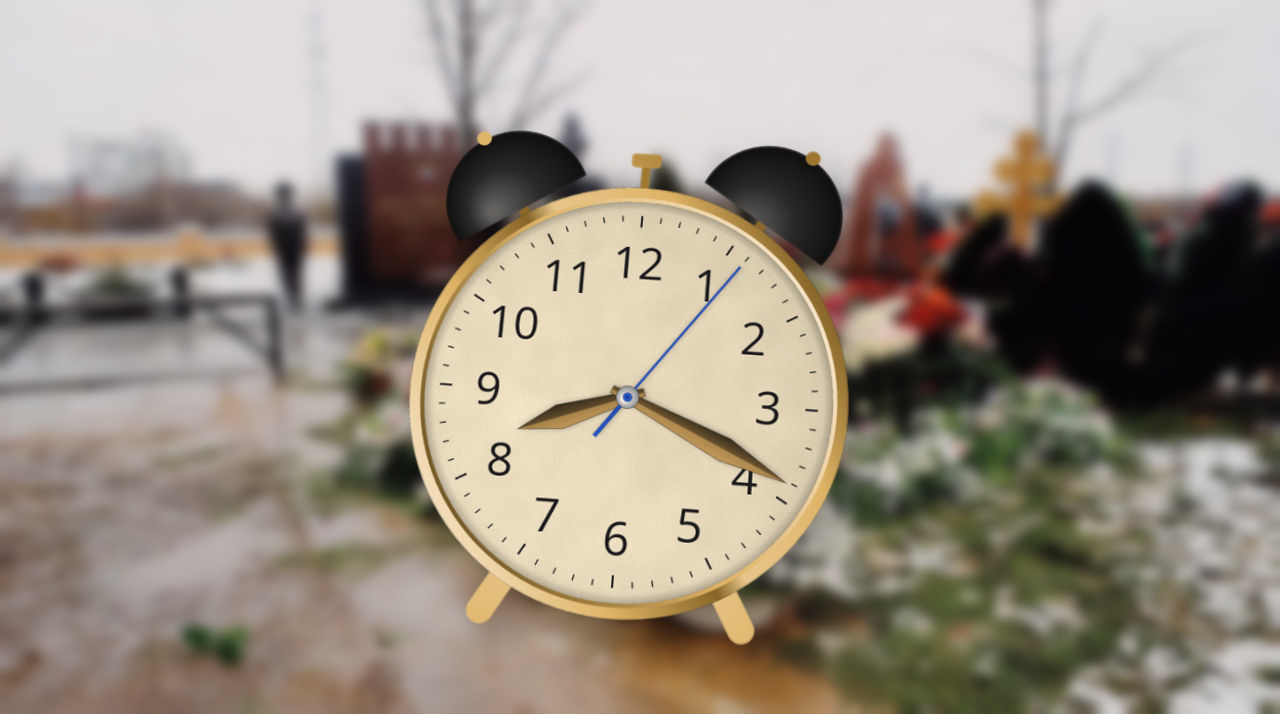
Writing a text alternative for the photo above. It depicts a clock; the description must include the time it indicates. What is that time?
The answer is 8:19:06
